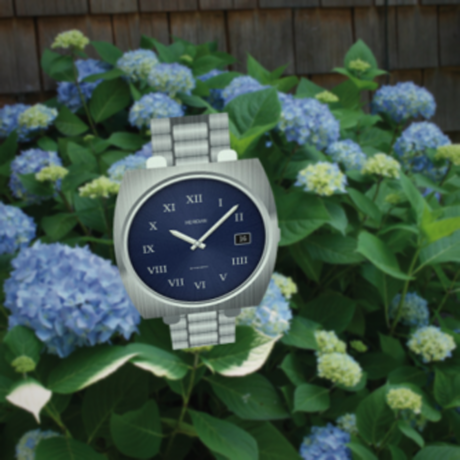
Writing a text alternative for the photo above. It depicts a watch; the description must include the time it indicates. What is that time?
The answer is 10:08
